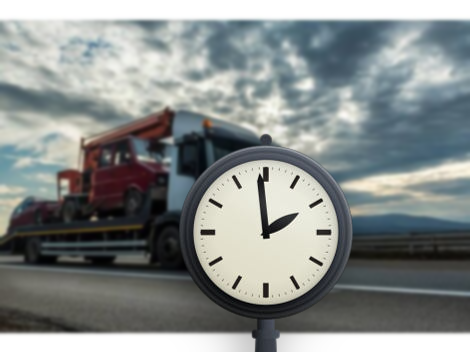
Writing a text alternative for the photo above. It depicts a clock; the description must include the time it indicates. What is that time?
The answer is 1:59
